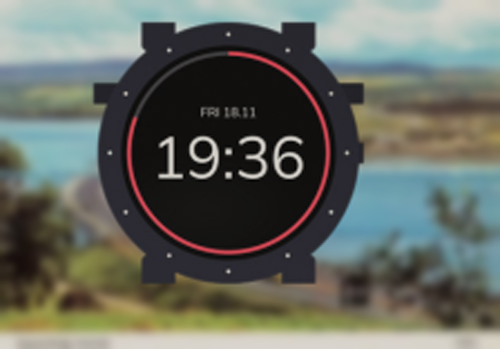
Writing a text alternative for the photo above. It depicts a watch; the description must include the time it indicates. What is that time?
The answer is 19:36
